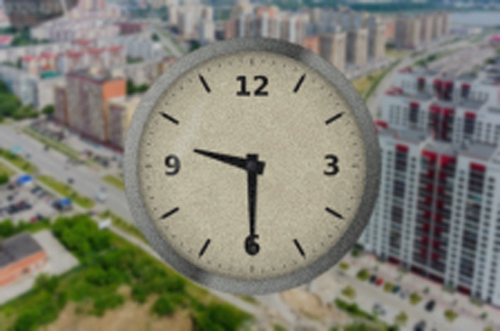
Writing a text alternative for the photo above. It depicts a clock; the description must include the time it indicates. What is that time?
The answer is 9:30
